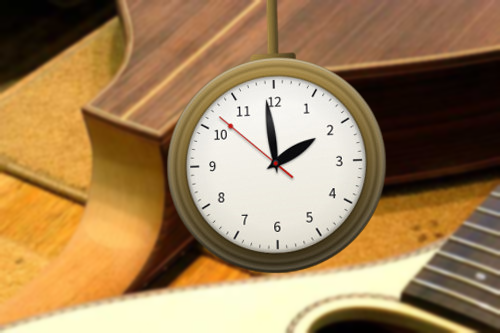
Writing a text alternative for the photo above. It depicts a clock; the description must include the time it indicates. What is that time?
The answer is 1:58:52
